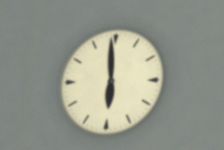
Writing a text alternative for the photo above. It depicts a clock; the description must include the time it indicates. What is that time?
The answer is 5:59
